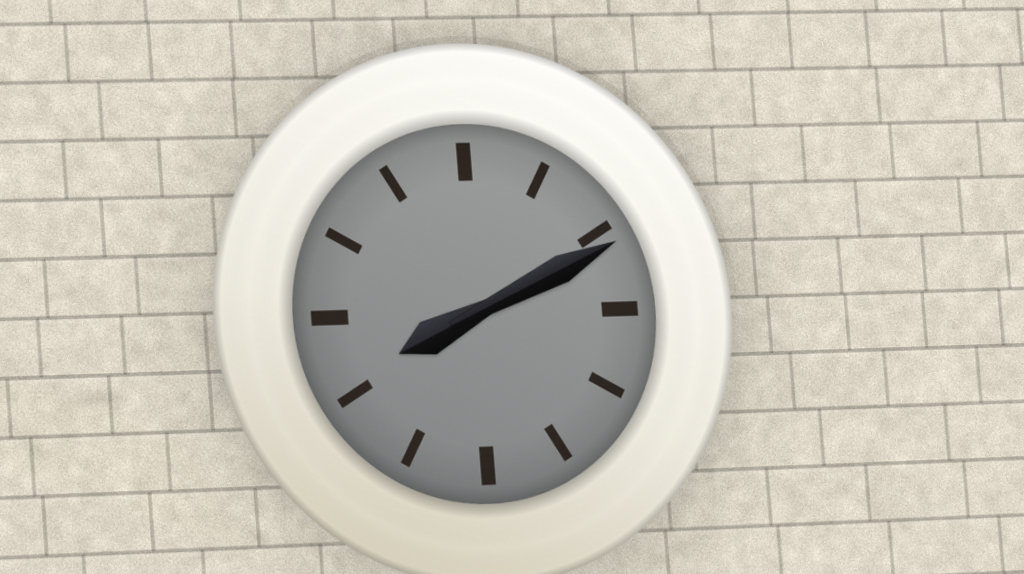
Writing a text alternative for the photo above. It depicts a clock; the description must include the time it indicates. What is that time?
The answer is 8:11
